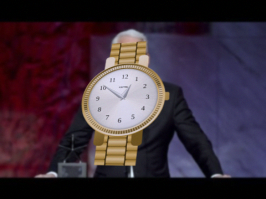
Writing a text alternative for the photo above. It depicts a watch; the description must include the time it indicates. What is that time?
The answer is 12:51
